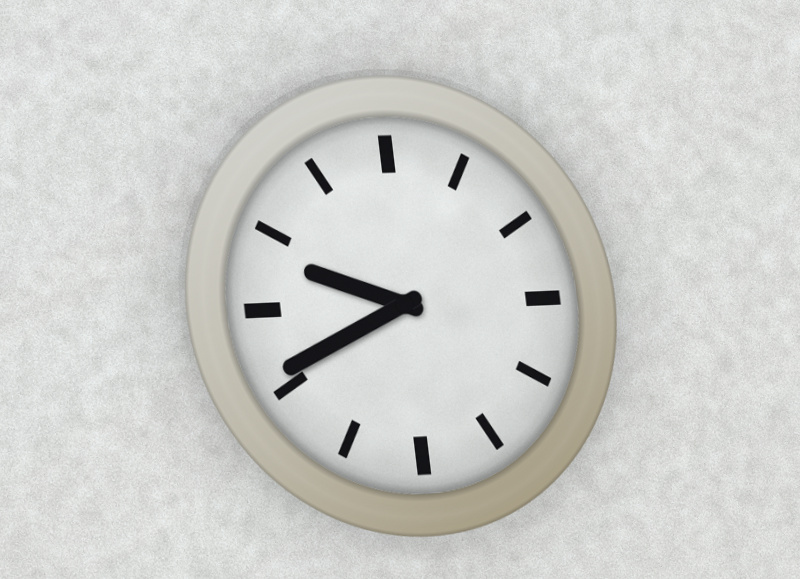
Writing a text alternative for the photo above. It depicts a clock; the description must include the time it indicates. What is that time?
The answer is 9:41
